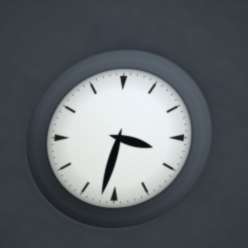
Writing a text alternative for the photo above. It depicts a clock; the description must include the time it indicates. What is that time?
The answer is 3:32
